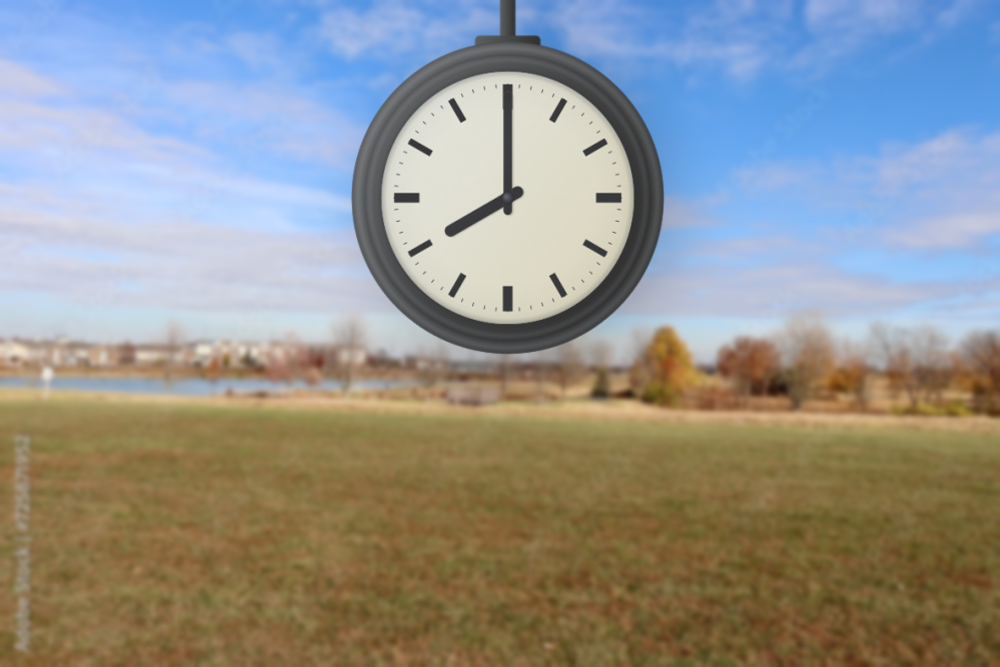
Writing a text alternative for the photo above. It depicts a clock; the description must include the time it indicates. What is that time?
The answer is 8:00
